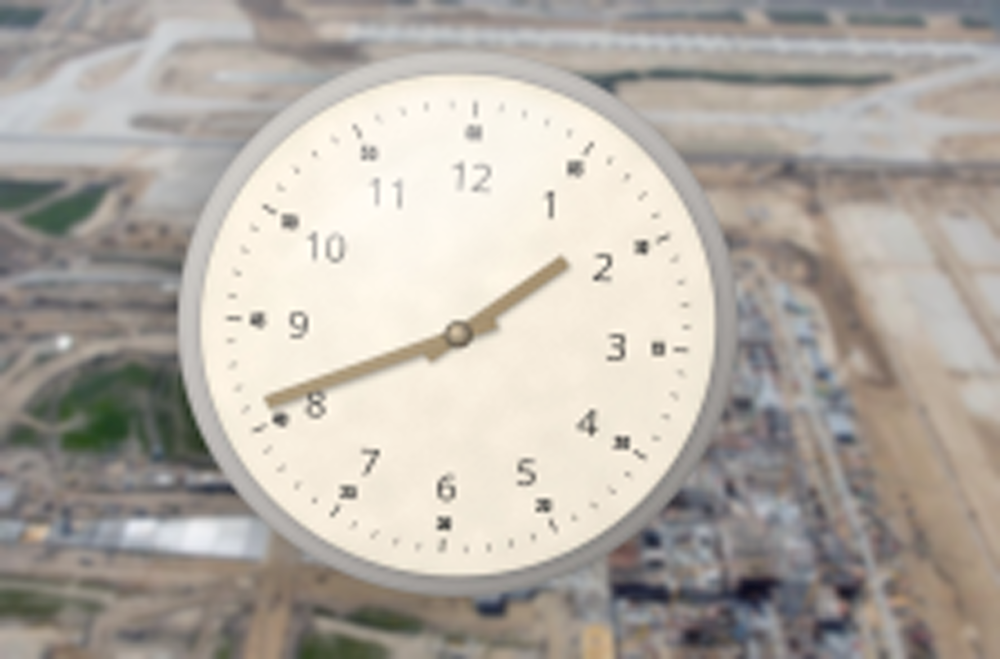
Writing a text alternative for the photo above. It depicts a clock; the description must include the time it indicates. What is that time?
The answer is 1:41
